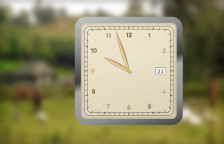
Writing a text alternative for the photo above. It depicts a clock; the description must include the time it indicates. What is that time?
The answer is 9:57
